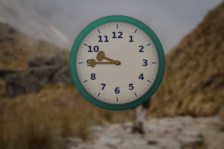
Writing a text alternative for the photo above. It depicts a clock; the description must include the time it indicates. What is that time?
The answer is 9:45
